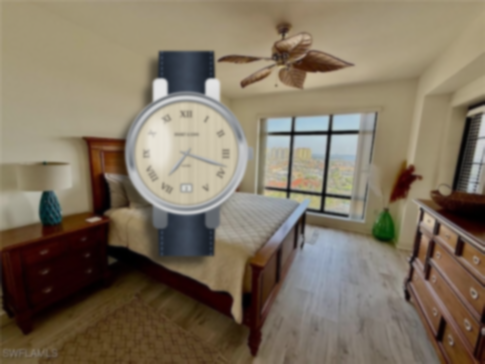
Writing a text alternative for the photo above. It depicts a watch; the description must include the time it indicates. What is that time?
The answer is 7:18
